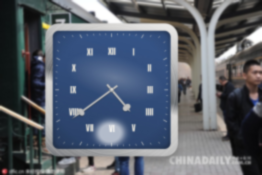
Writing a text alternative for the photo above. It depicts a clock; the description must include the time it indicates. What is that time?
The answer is 4:39
